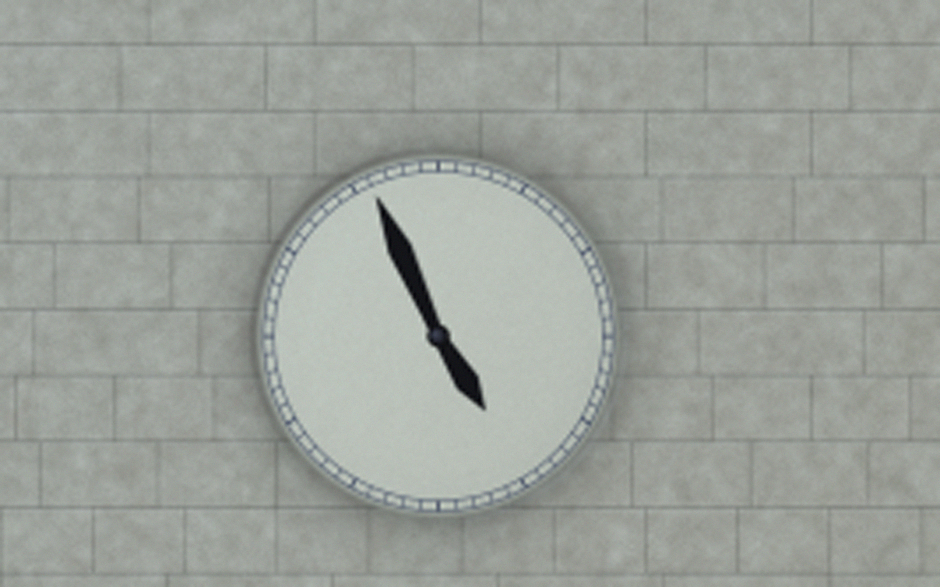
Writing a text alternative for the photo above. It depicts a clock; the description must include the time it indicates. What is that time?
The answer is 4:56
